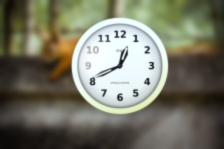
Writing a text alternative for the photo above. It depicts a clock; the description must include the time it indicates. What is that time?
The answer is 12:41
